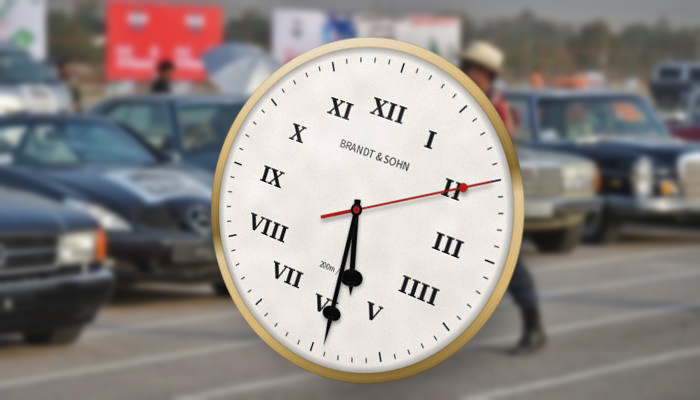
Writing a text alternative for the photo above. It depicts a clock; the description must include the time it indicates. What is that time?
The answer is 5:29:10
